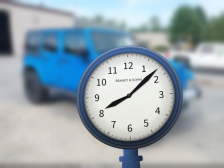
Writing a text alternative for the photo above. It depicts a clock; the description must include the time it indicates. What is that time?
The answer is 8:08
